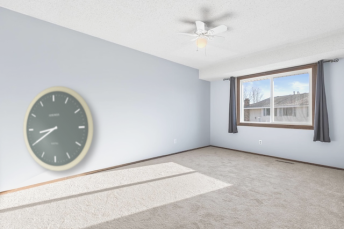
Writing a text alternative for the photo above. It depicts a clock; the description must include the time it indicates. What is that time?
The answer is 8:40
